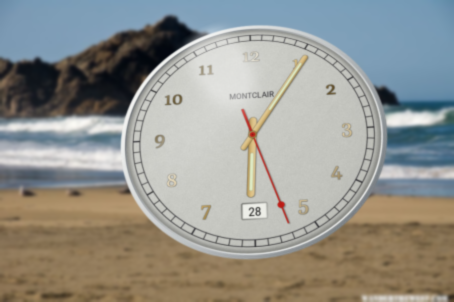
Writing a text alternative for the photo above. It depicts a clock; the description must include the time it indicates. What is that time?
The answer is 6:05:27
